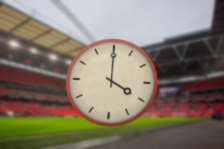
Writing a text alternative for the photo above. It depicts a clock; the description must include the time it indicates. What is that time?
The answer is 4:00
